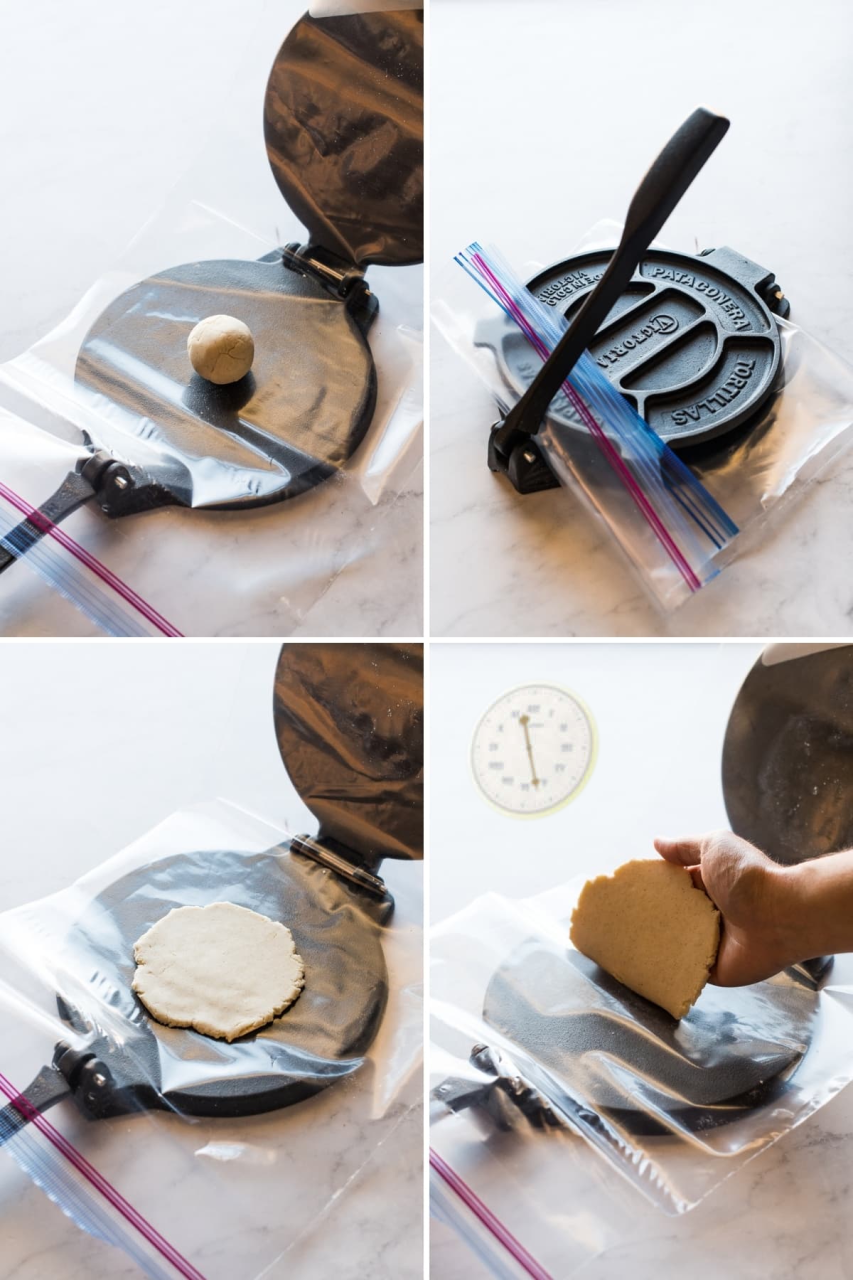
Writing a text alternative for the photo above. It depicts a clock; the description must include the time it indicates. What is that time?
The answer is 11:27
